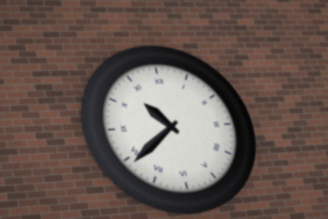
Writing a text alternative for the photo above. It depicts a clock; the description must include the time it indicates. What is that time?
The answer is 10:39
